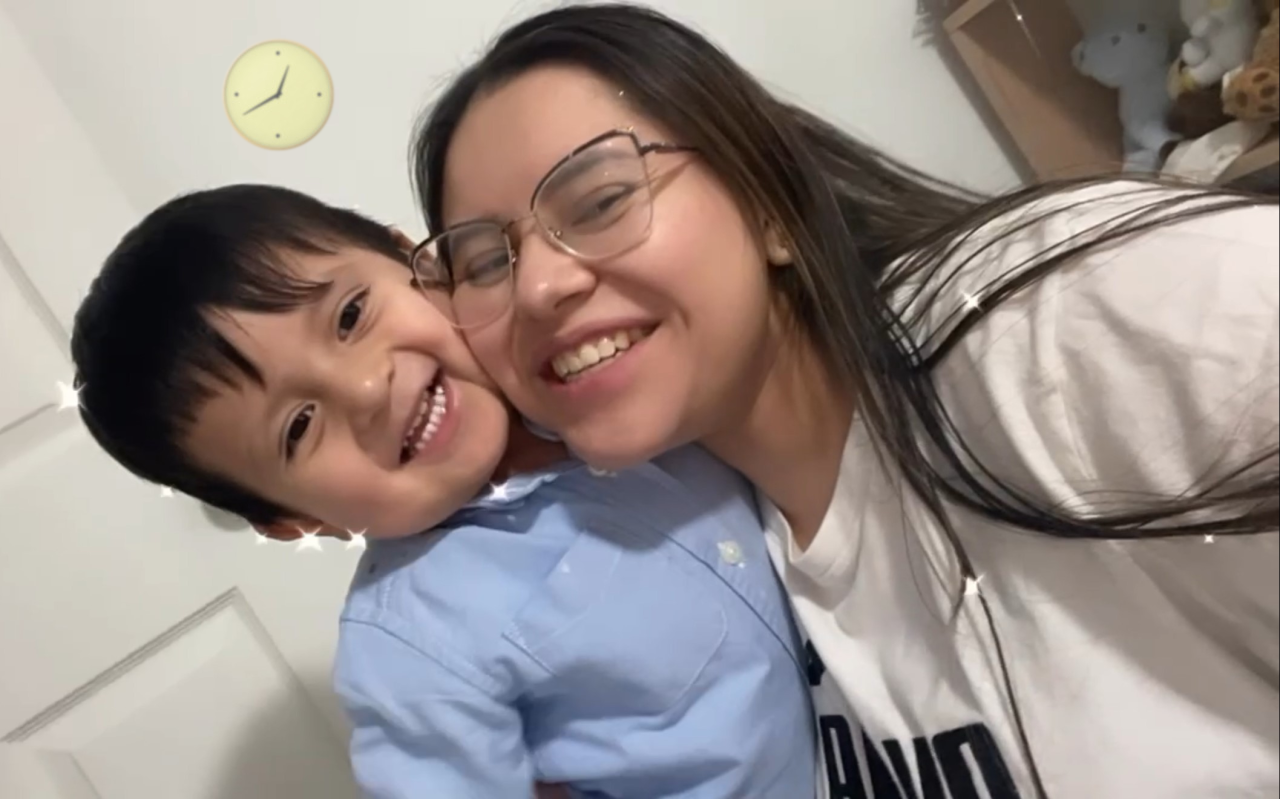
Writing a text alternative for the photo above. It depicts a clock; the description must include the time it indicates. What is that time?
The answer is 12:40
